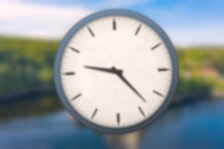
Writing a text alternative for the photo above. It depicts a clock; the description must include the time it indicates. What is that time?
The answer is 9:23
